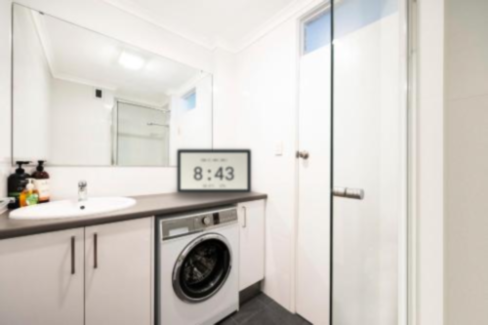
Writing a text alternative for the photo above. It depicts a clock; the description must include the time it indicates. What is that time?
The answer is 8:43
